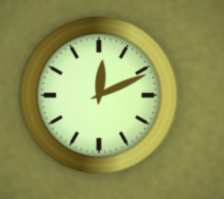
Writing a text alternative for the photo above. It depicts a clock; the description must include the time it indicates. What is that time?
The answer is 12:11
